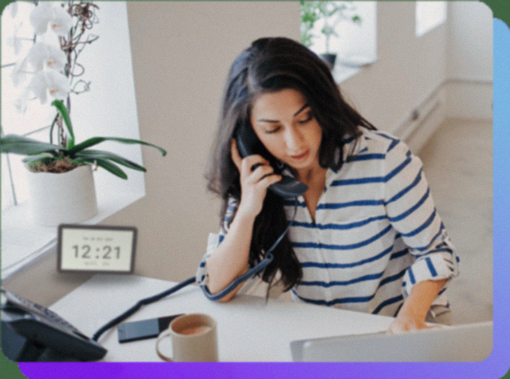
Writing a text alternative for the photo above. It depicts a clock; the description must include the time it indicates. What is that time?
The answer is 12:21
